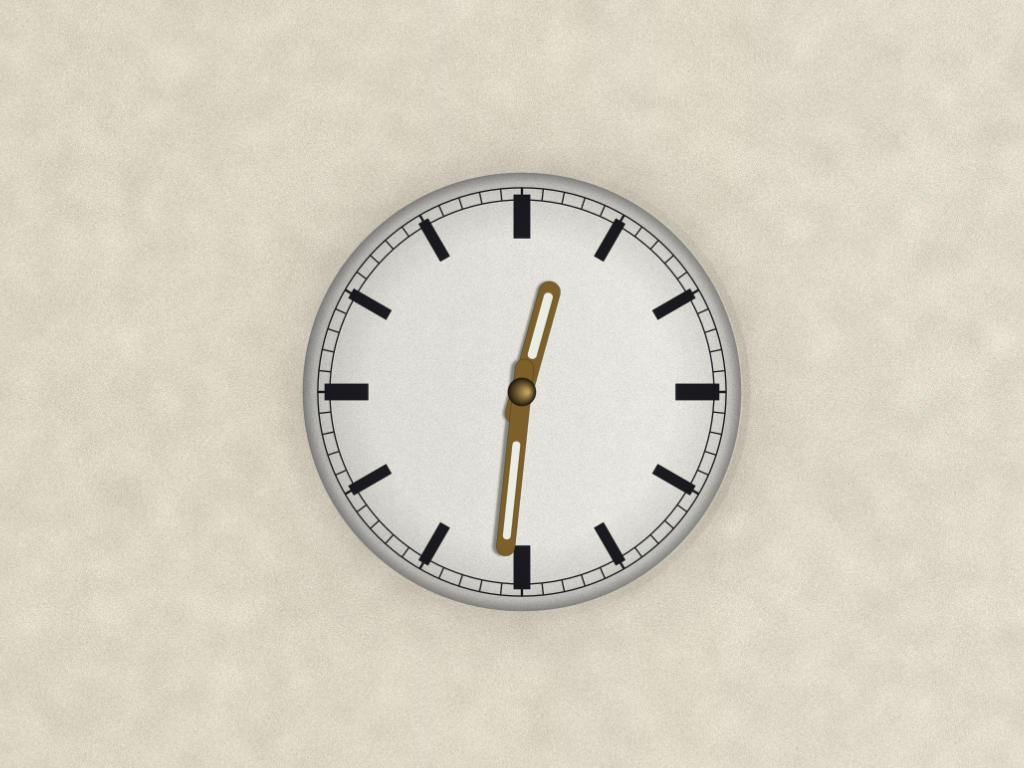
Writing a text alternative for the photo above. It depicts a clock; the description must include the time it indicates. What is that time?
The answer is 12:31
